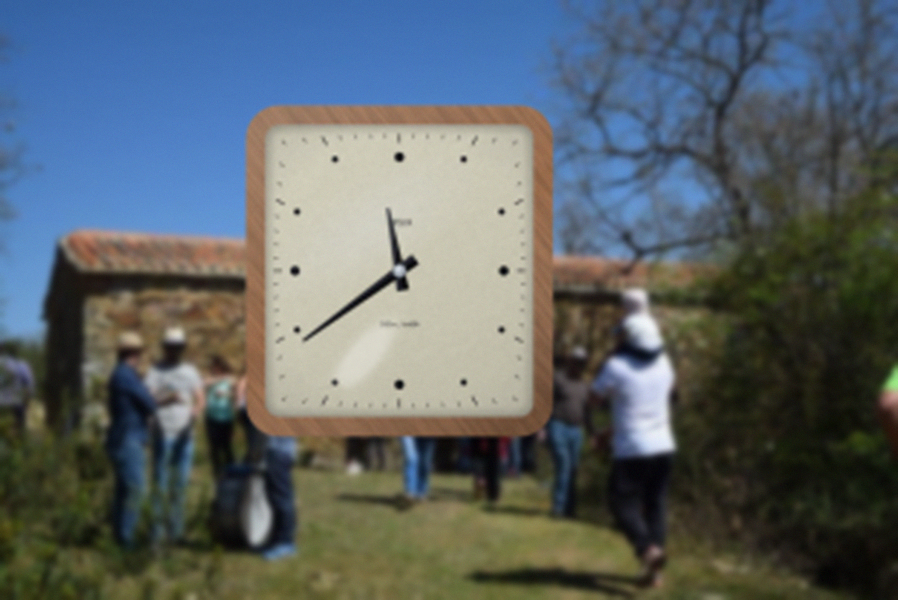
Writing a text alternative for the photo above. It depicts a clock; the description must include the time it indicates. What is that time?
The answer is 11:39
